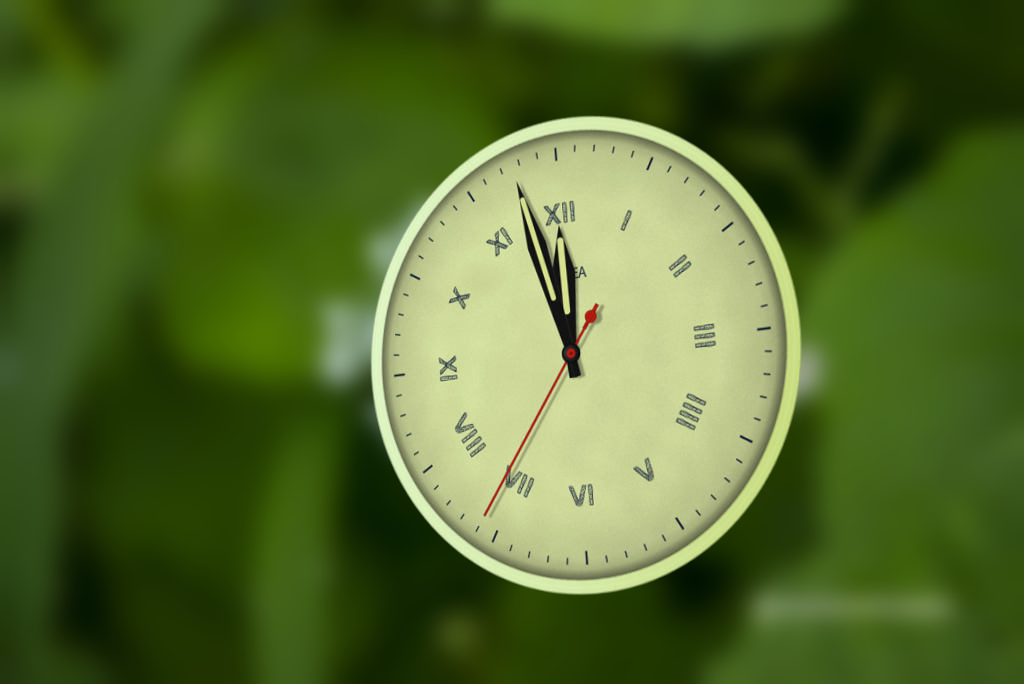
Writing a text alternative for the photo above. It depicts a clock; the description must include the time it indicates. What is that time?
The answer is 11:57:36
